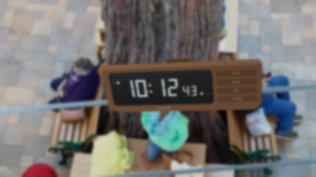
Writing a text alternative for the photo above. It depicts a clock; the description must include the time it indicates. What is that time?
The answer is 10:12
